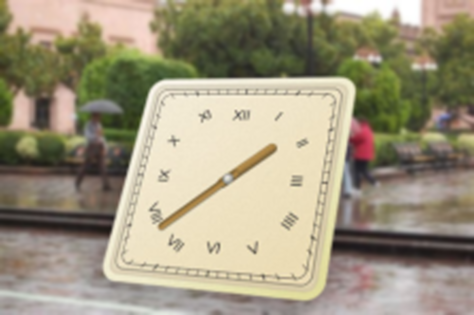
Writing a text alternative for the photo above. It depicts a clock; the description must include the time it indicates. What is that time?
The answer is 1:38
